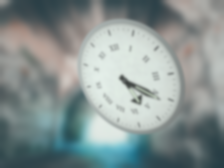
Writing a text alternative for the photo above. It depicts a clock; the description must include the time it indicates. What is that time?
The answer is 5:21
